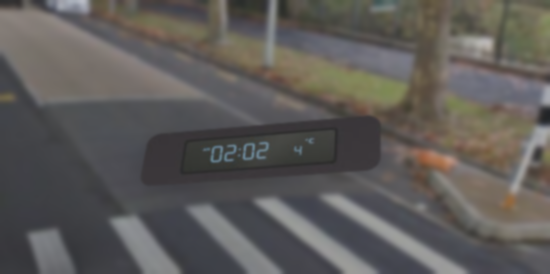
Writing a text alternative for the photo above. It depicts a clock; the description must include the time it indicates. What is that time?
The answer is 2:02
